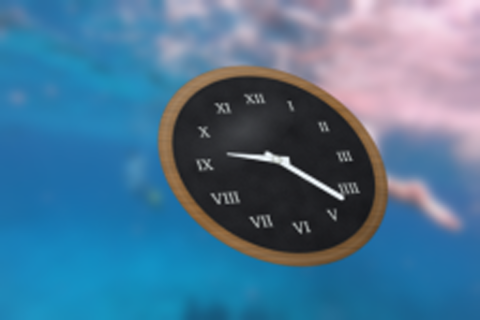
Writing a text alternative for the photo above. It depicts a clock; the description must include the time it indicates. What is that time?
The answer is 9:22
